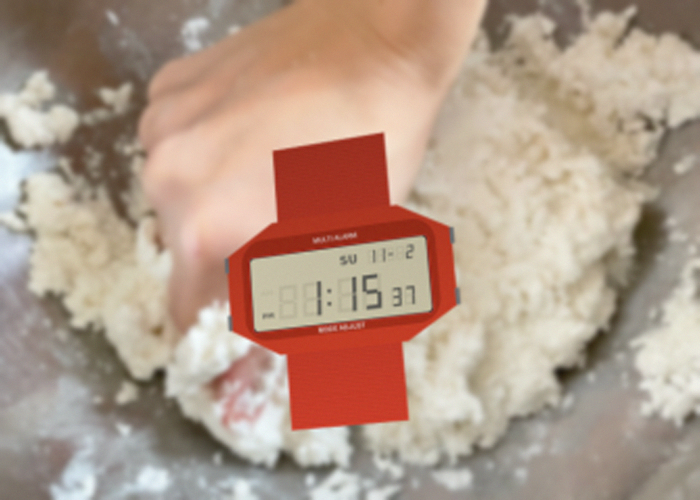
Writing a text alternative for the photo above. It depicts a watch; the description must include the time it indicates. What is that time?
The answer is 1:15:37
